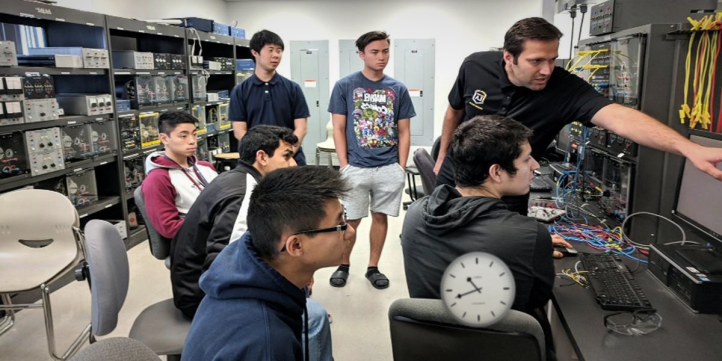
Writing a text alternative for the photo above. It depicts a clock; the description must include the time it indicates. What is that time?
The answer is 10:42
